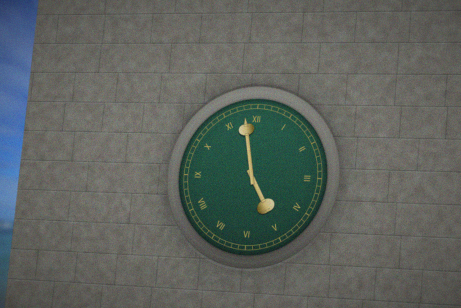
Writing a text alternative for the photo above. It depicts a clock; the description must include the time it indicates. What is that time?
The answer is 4:58
